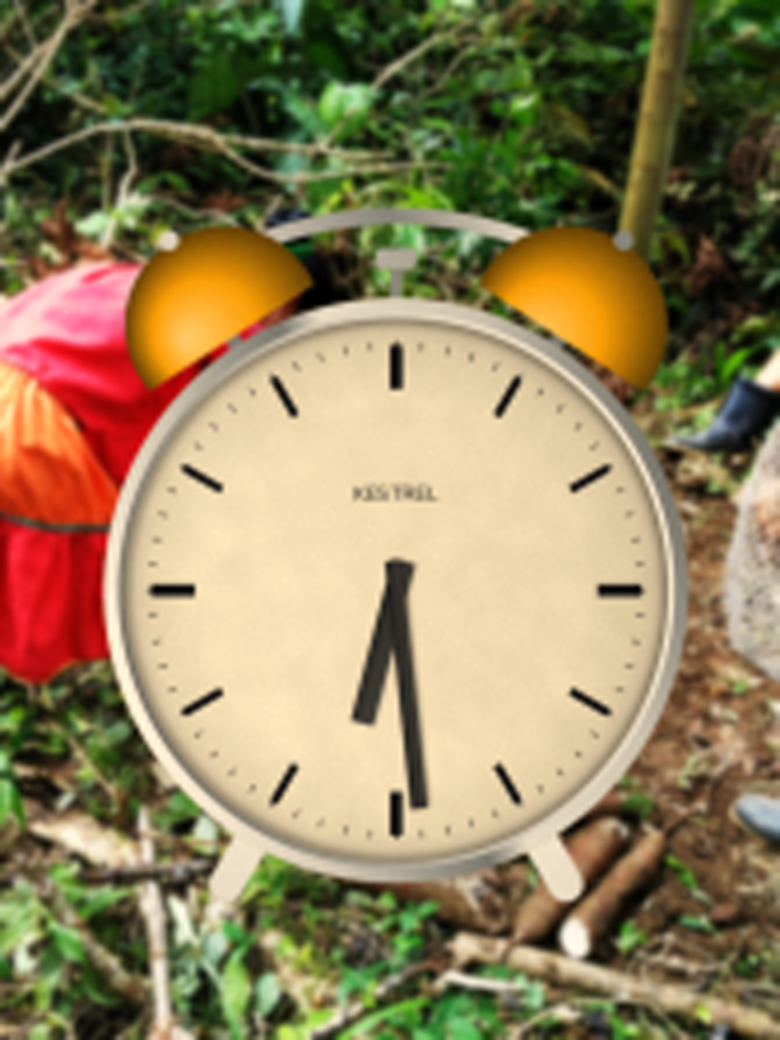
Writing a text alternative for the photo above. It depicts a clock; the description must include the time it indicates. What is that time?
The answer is 6:29
